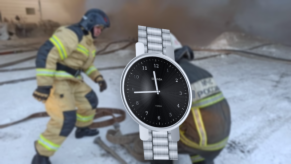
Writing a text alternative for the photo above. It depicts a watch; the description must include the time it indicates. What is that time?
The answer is 11:44
